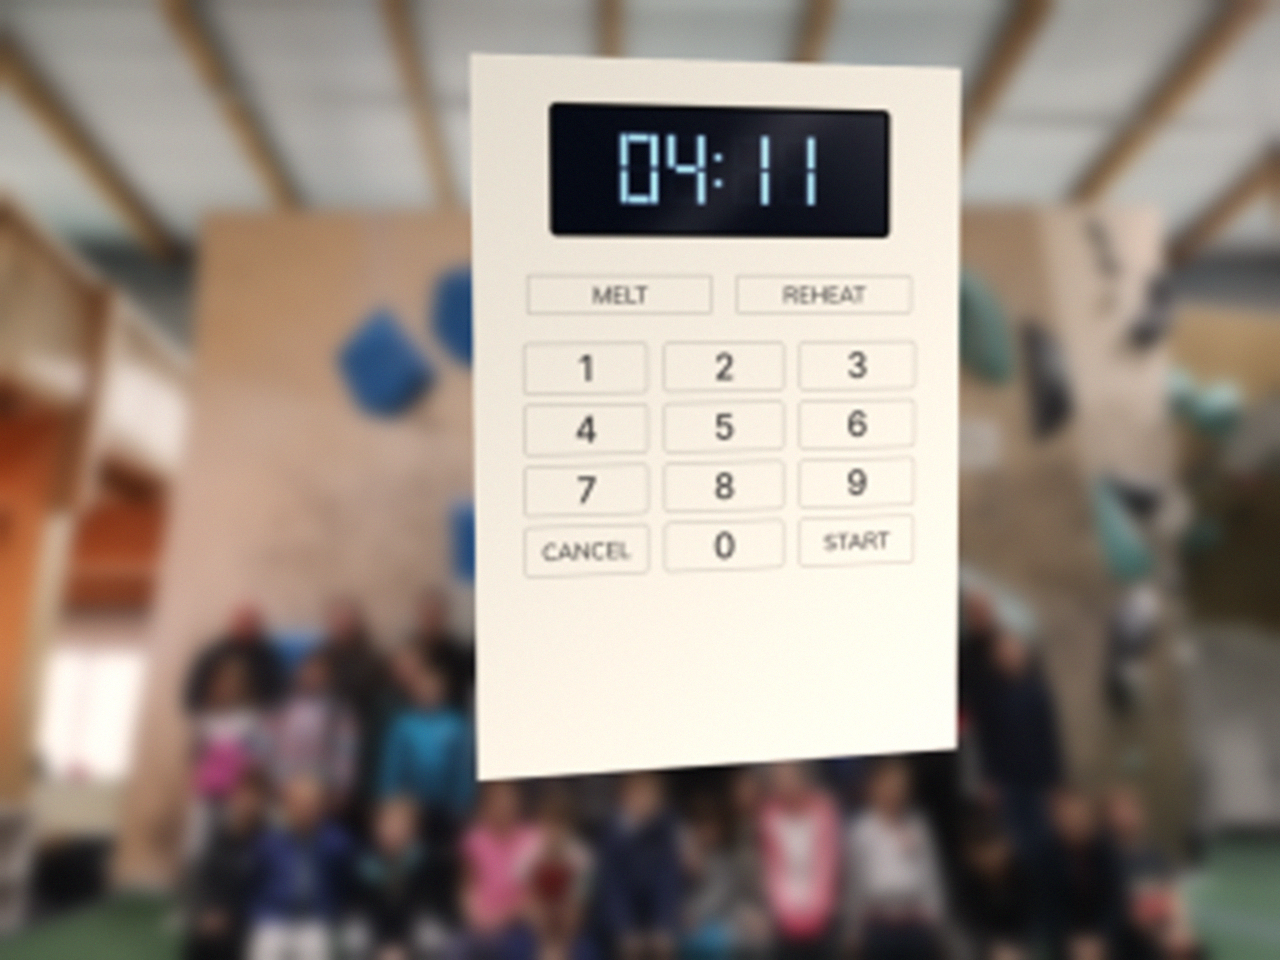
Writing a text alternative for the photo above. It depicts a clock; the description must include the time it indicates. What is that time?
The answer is 4:11
